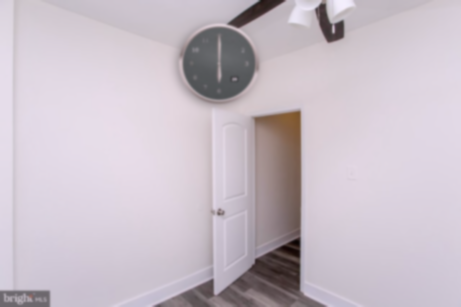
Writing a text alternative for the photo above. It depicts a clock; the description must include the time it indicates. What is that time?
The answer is 6:00
